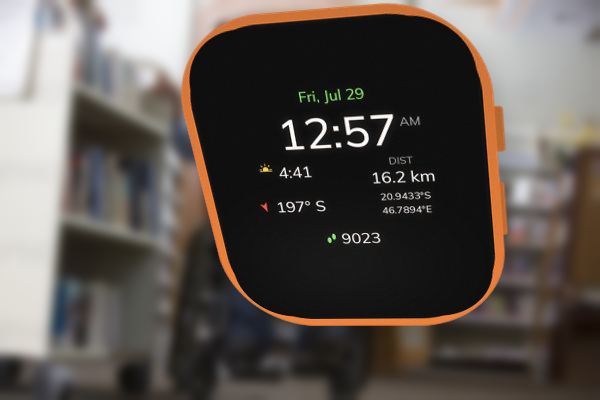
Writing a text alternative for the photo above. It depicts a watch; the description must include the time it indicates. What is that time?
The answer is 12:57
